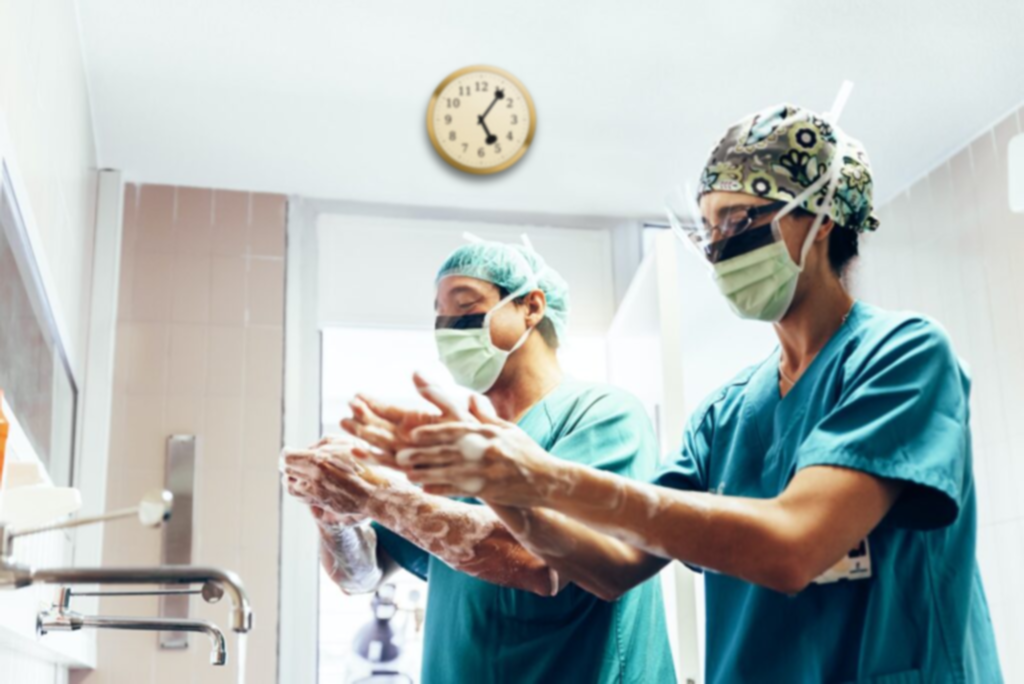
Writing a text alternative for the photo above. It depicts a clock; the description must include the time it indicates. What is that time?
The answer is 5:06
